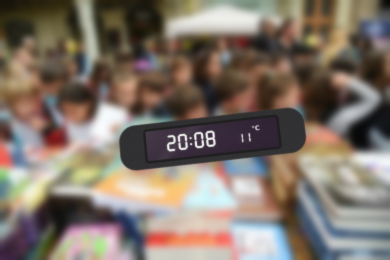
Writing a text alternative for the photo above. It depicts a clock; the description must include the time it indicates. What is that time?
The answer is 20:08
